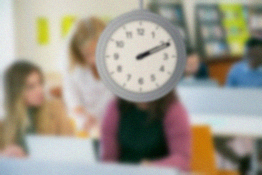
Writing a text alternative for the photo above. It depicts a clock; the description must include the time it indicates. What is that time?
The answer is 2:11
